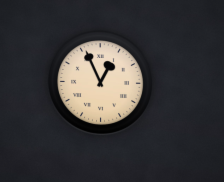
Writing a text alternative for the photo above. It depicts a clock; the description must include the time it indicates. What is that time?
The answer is 12:56
